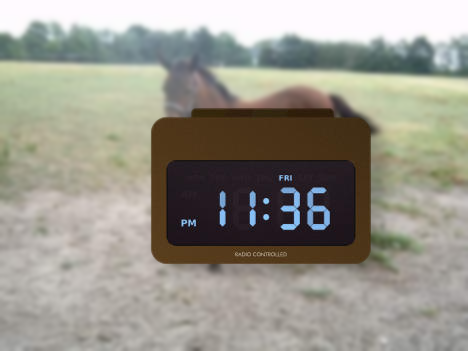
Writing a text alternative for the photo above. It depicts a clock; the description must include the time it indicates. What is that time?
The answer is 11:36
